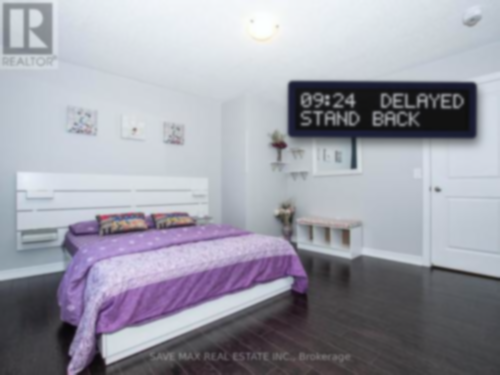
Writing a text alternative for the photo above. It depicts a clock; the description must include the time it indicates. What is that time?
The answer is 9:24
